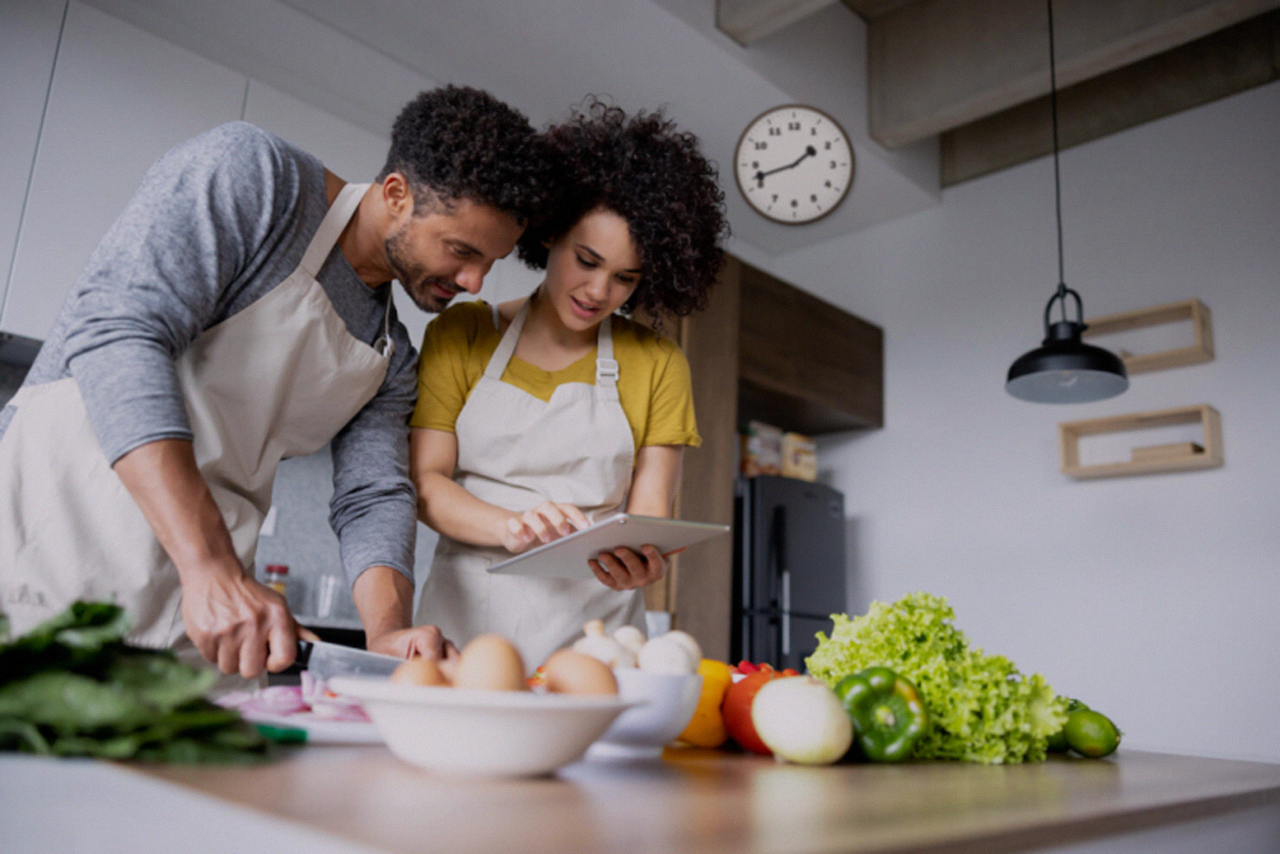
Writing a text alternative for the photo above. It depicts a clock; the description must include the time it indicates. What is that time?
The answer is 1:42
